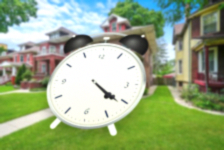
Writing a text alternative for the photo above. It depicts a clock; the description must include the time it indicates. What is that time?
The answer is 4:21
